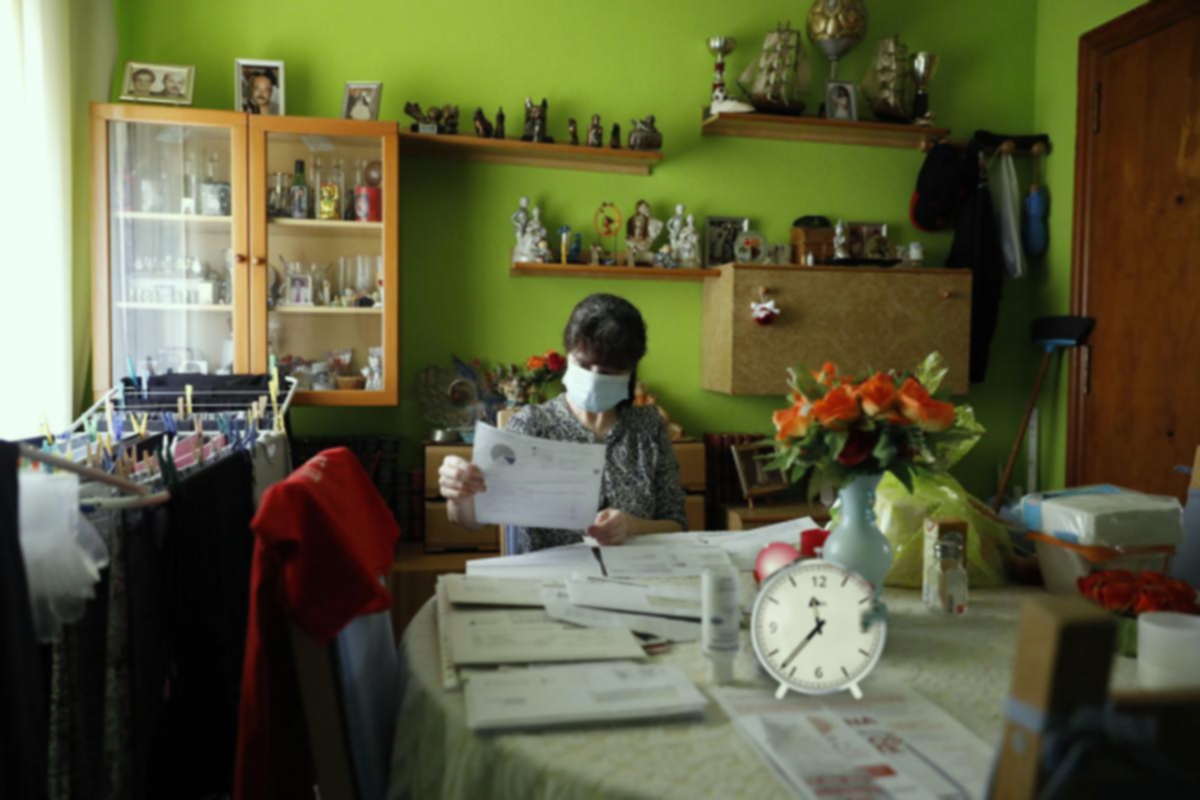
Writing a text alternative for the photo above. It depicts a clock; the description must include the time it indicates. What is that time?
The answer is 11:37
